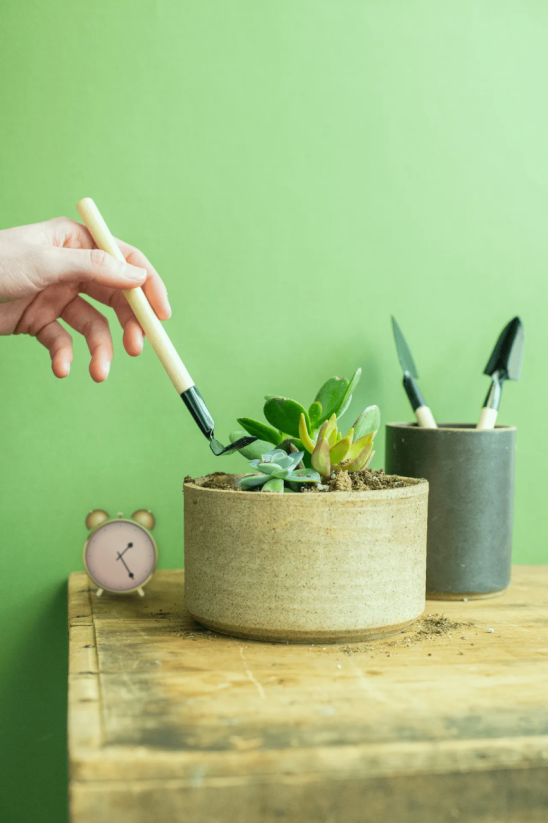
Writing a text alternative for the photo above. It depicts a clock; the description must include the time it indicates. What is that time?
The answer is 1:25
